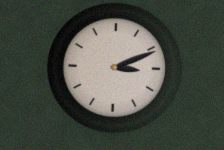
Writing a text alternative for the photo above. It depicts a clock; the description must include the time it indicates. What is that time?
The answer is 3:11
